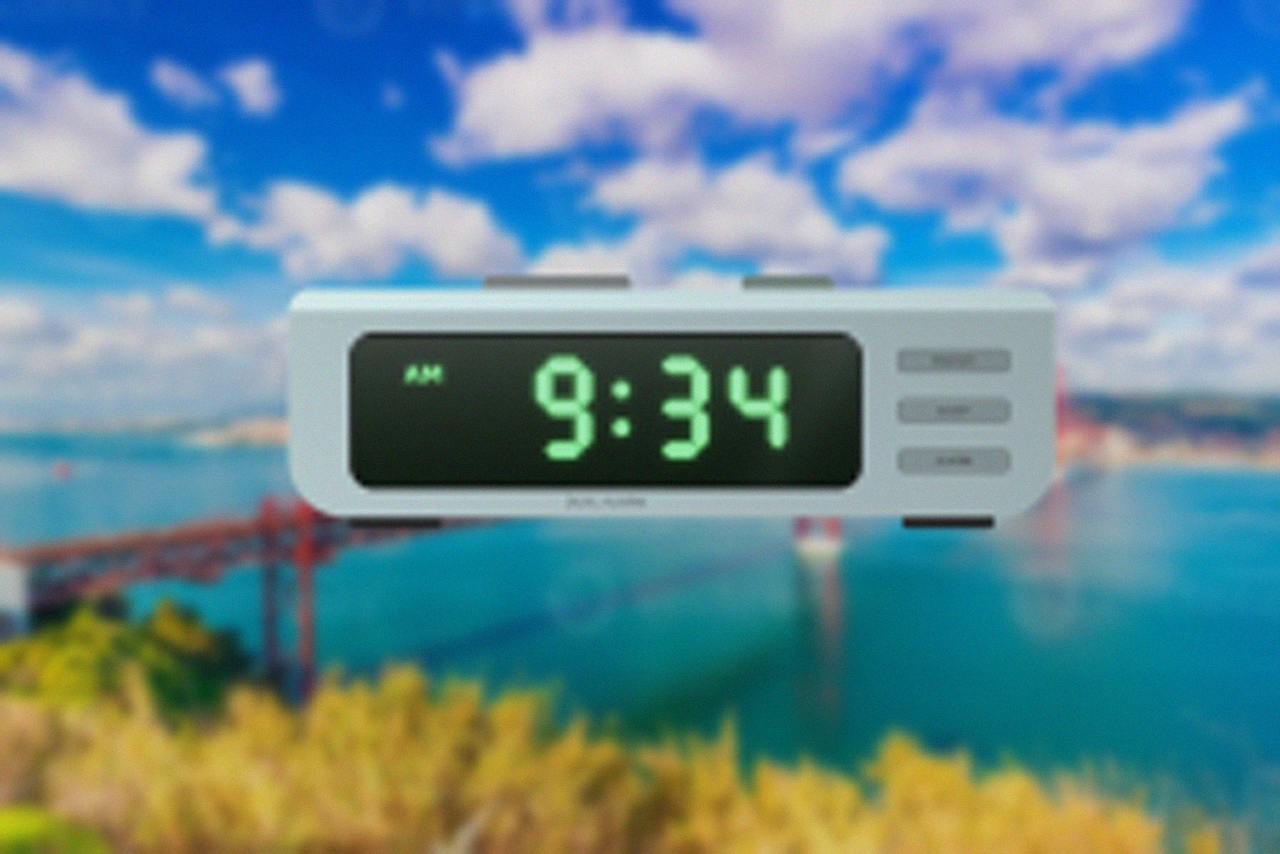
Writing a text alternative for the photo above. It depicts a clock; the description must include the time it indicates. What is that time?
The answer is 9:34
